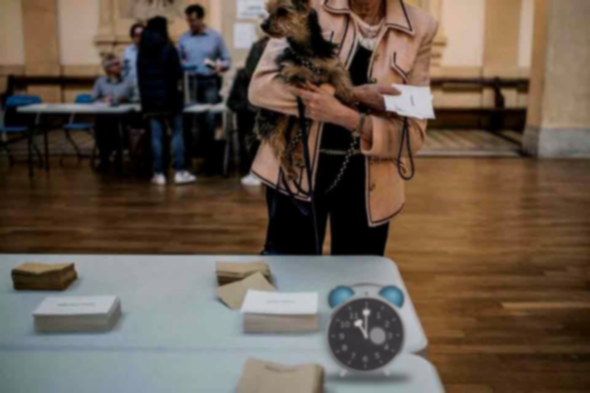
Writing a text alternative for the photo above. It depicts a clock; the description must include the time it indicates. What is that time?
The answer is 11:00
